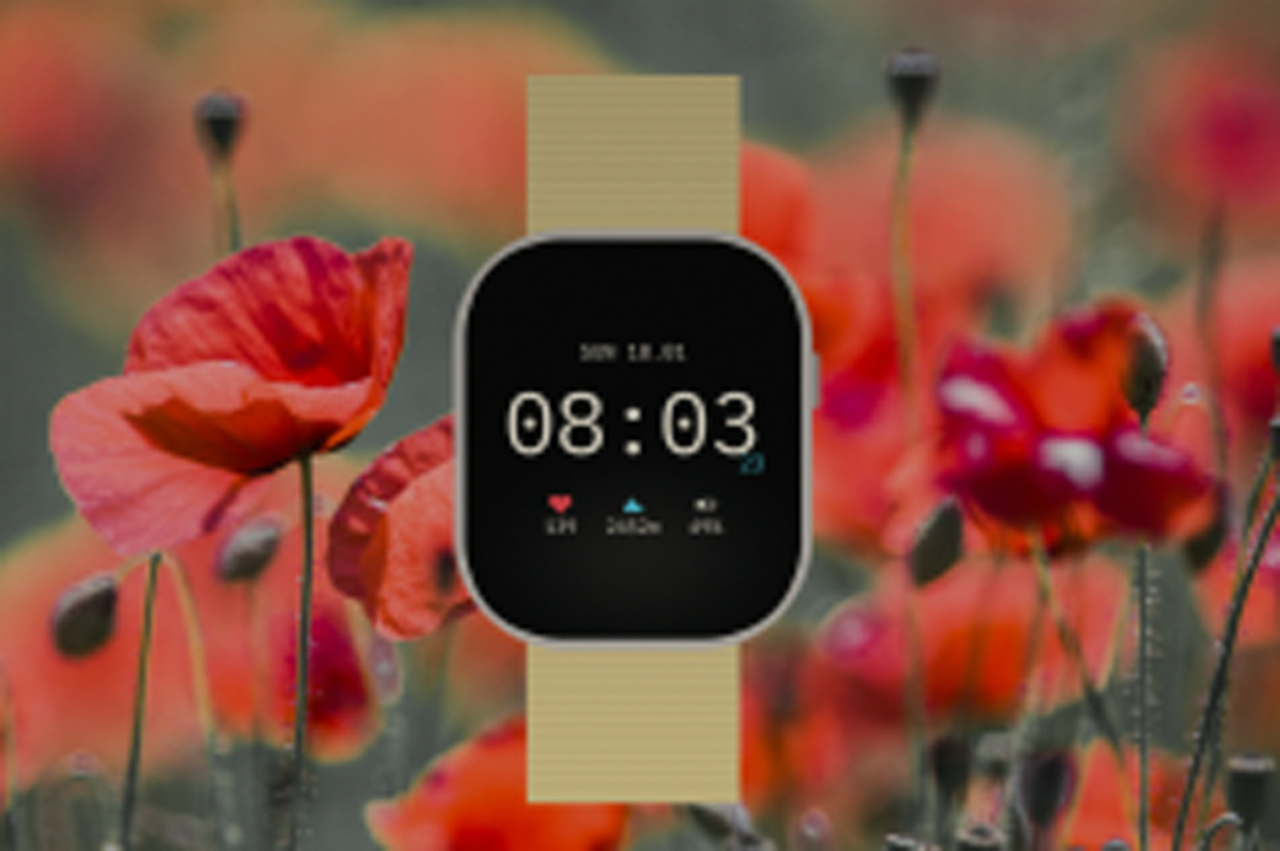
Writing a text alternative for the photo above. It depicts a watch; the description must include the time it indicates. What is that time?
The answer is 8:03
